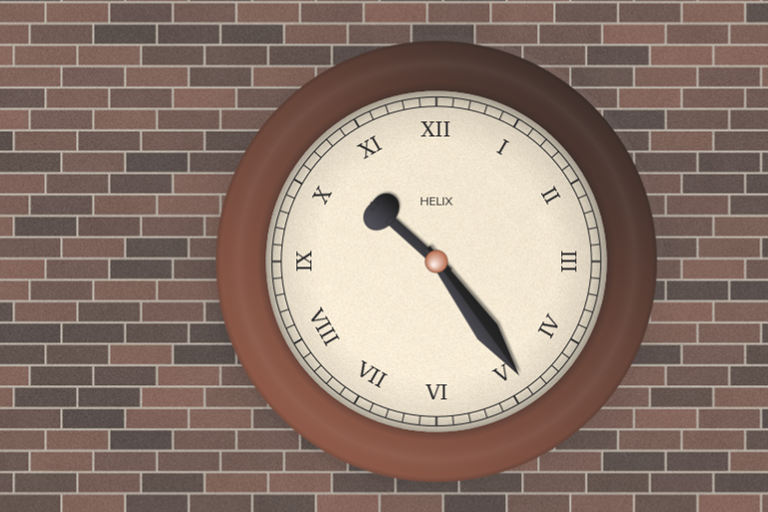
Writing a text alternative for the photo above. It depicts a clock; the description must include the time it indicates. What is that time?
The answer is 10:24
